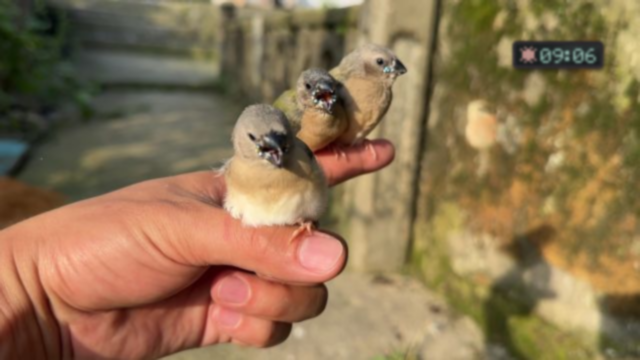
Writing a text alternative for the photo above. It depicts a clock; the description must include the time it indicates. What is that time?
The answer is 9:06
